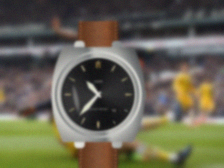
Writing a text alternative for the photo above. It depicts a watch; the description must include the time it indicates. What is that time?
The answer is 10:37
